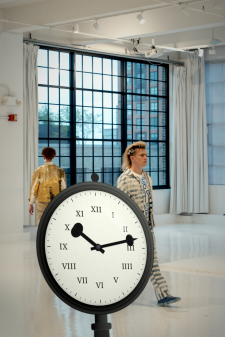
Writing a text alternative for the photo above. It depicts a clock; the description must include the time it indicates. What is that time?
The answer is 10:13
